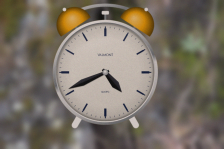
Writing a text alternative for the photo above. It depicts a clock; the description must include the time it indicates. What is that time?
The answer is 4:41
